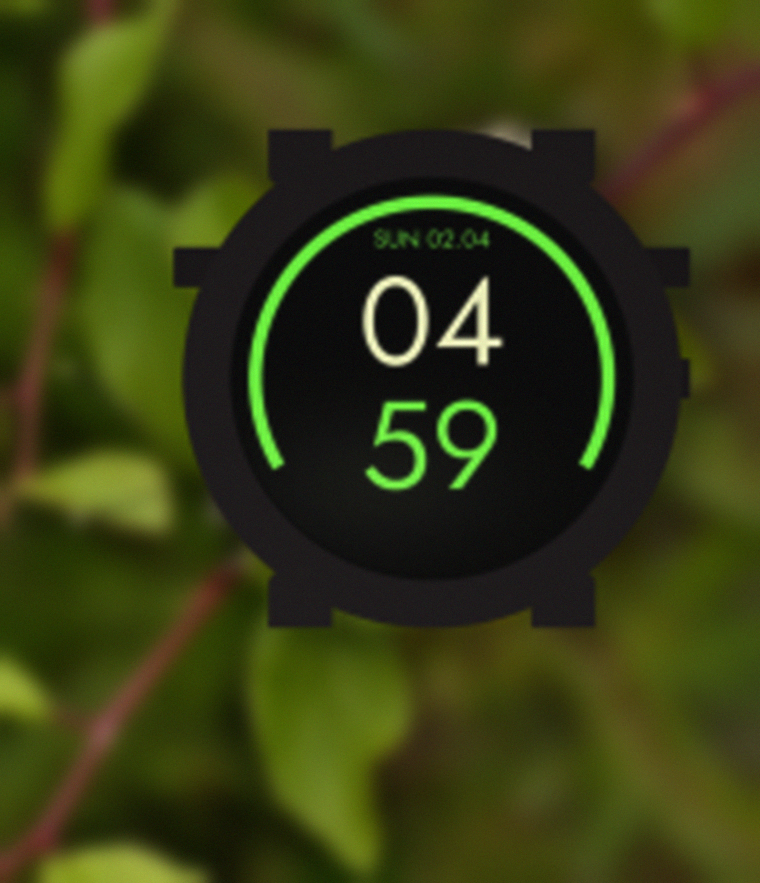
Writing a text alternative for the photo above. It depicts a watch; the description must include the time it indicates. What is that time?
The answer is 4:59
